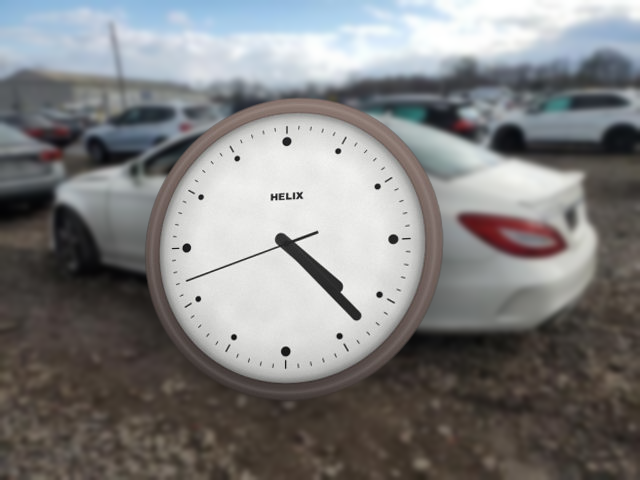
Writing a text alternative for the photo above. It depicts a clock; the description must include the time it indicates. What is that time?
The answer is 4:22:42
